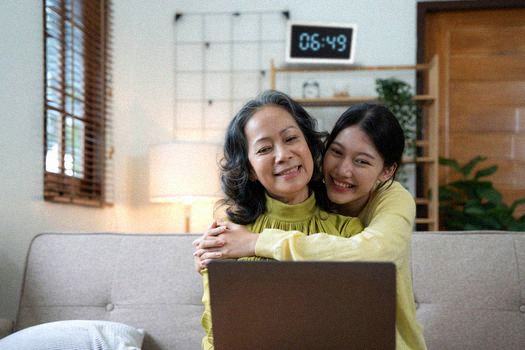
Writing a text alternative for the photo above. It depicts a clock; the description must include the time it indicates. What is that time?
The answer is 6:49
